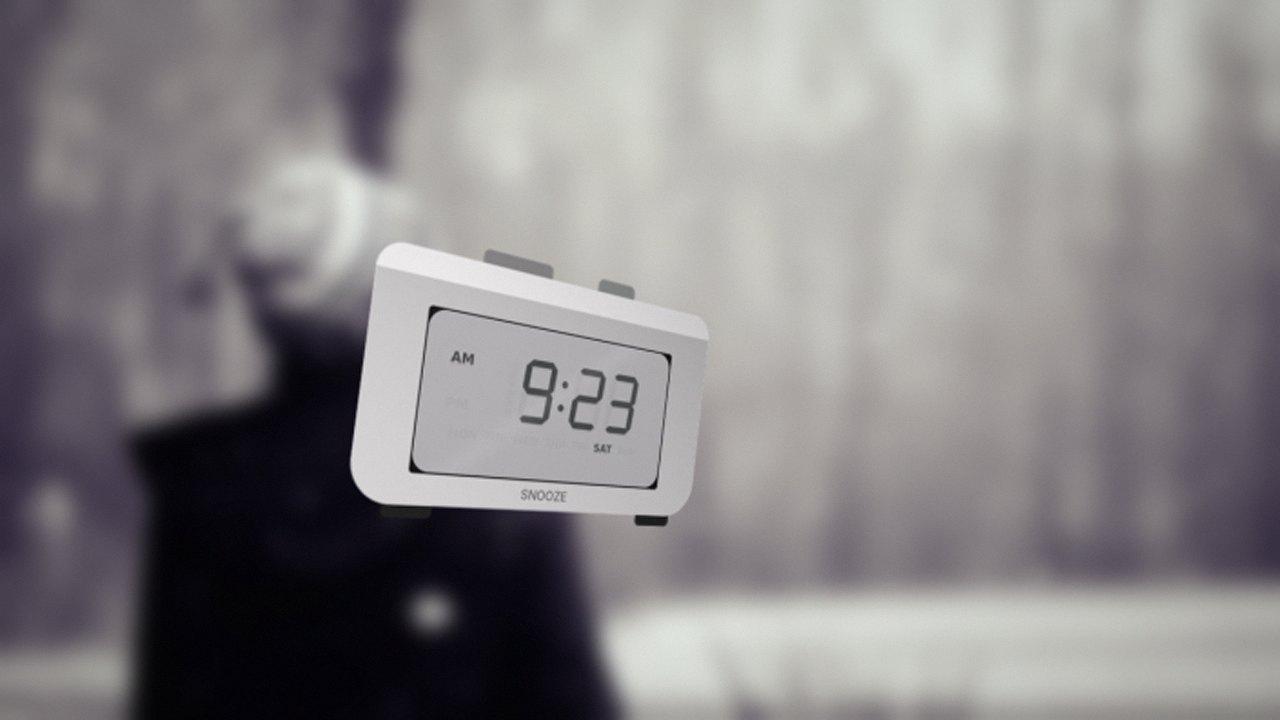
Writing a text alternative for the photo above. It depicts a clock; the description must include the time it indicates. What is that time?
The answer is 9:23
